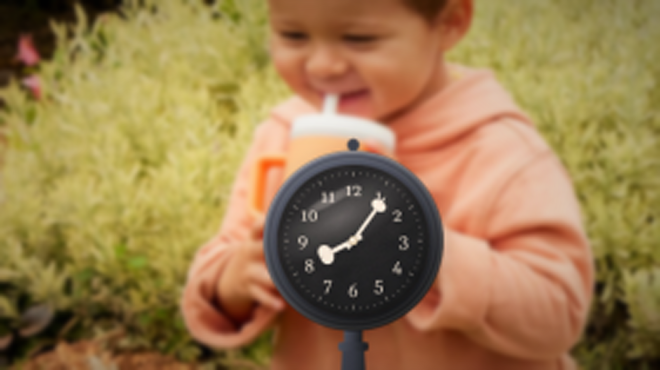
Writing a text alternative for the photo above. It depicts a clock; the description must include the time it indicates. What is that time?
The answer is 8:06
